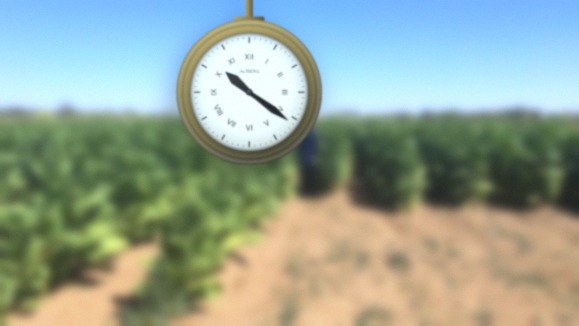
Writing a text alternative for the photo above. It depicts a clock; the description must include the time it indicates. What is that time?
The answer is 10:21
